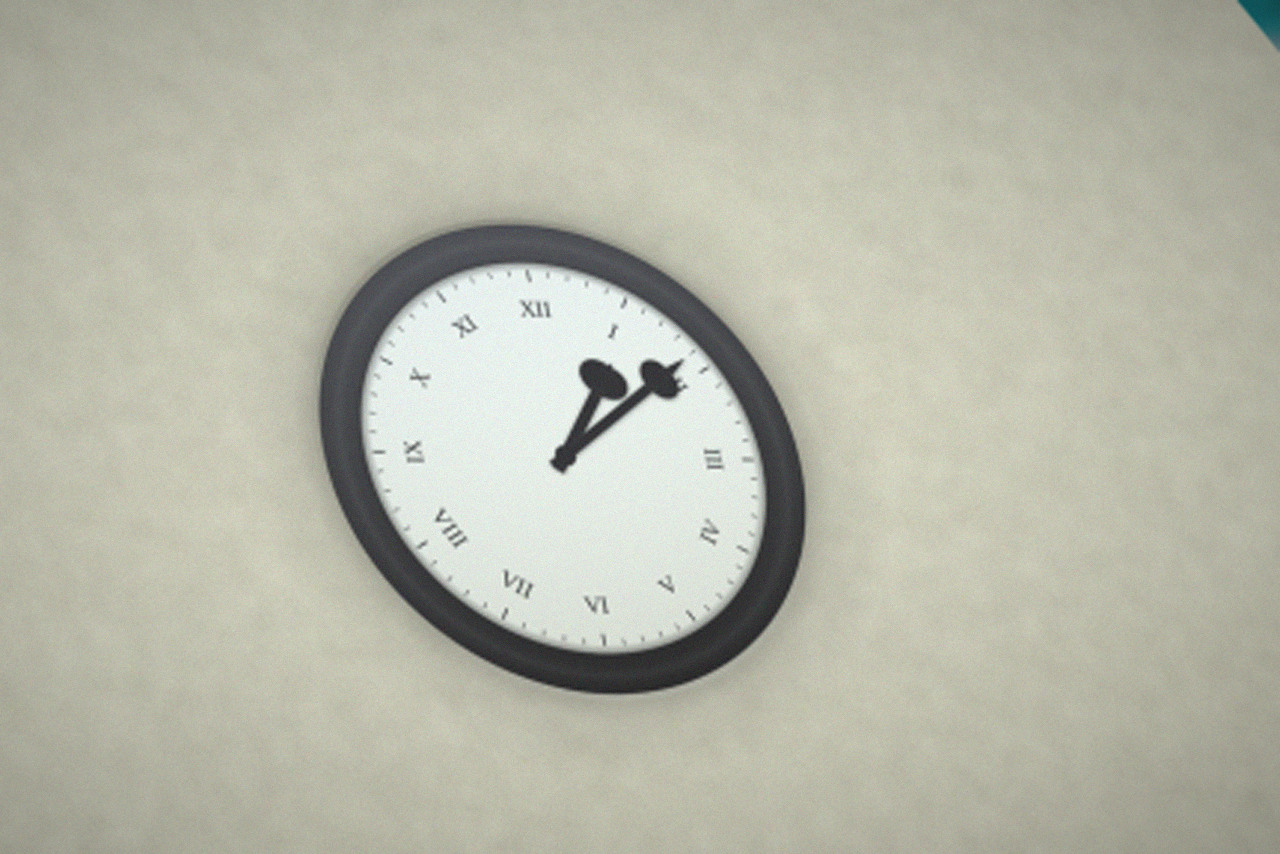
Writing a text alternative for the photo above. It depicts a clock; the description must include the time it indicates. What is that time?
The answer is 1:09
